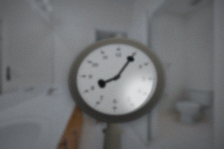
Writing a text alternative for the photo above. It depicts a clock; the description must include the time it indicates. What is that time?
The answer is 8:05
